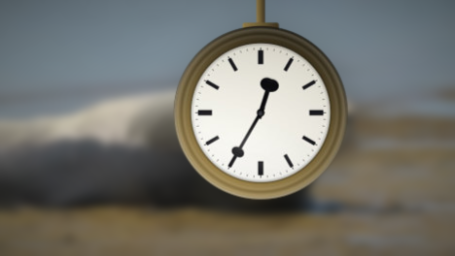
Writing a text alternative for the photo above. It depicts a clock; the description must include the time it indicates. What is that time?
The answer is 12:35
